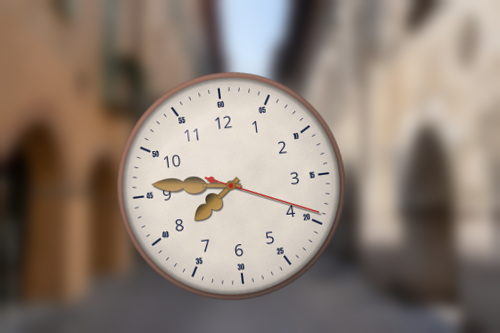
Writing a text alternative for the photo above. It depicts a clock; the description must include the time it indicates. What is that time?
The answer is 7:46:19
